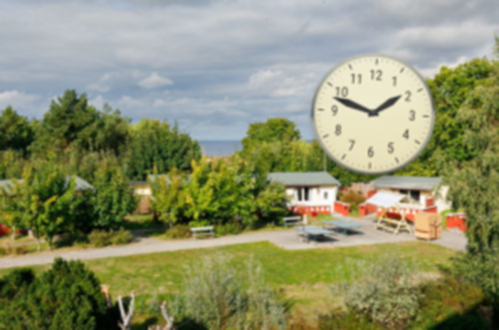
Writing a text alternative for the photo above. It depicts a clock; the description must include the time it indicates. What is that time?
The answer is 1:48
